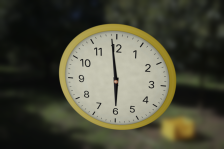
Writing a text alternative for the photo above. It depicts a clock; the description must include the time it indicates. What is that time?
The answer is 5:59
